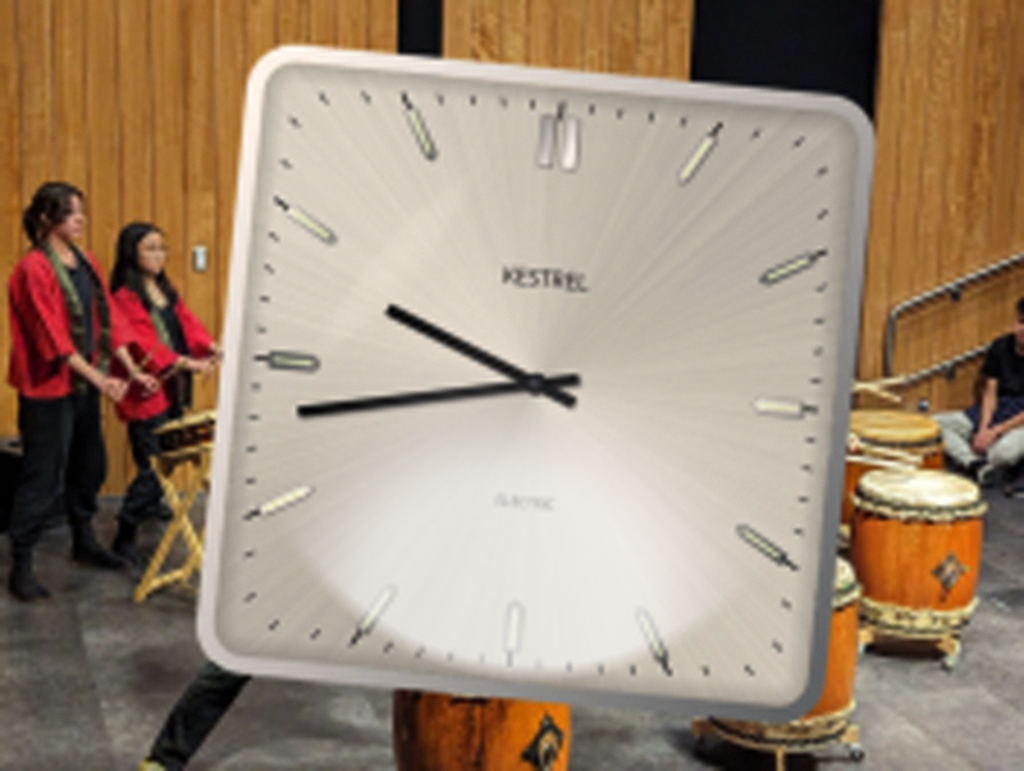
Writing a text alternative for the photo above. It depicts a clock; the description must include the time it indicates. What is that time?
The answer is 9:43
